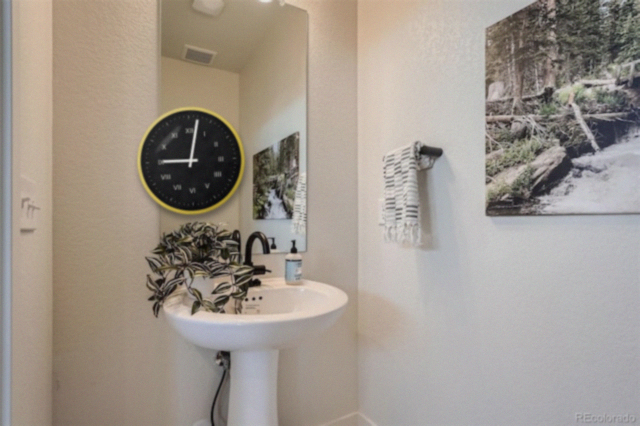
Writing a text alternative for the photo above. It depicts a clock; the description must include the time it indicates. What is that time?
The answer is 9:02
